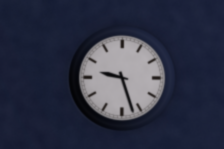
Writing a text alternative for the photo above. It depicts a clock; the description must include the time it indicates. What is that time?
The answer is 9:27
